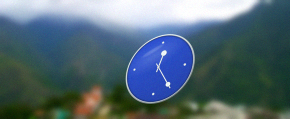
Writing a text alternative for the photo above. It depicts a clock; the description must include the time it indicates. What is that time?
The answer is 12:24
